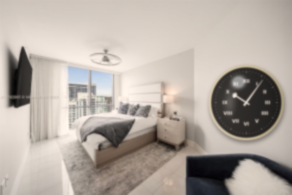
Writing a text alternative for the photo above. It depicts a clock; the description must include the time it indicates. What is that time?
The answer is 10:06
